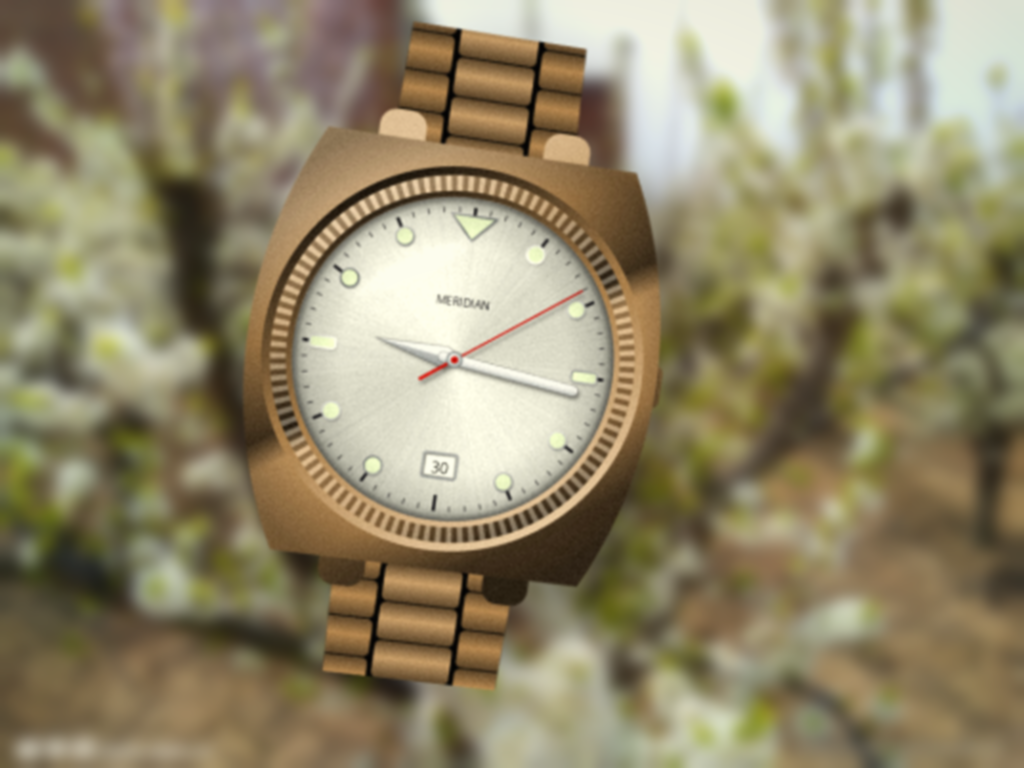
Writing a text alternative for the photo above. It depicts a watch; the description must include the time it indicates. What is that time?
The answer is 9:16:09
